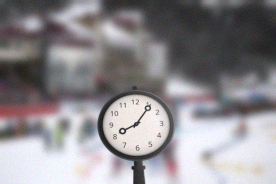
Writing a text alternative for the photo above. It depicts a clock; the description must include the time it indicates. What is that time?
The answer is 8:06
